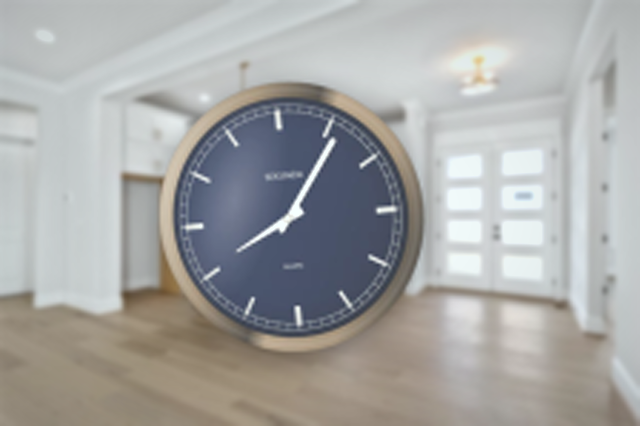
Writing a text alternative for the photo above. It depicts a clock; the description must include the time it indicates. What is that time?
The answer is 8:06
